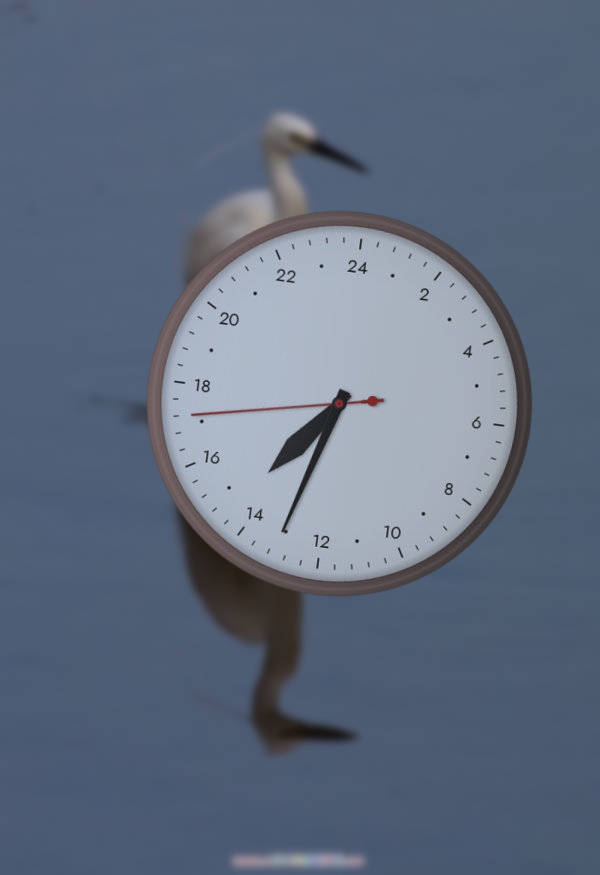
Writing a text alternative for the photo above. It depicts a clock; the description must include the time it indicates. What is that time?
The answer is 14:32:43
